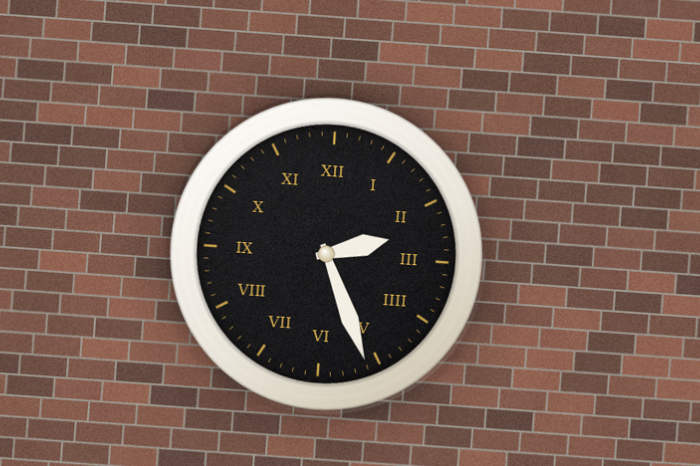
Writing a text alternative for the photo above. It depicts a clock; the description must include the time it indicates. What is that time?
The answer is 2:26
